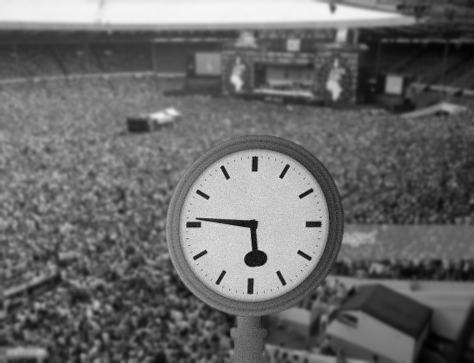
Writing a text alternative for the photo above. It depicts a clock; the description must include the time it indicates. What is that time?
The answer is 5:46
